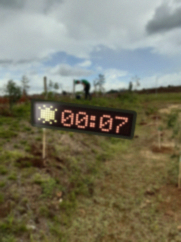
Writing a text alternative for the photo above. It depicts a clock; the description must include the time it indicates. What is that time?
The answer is 0:07
